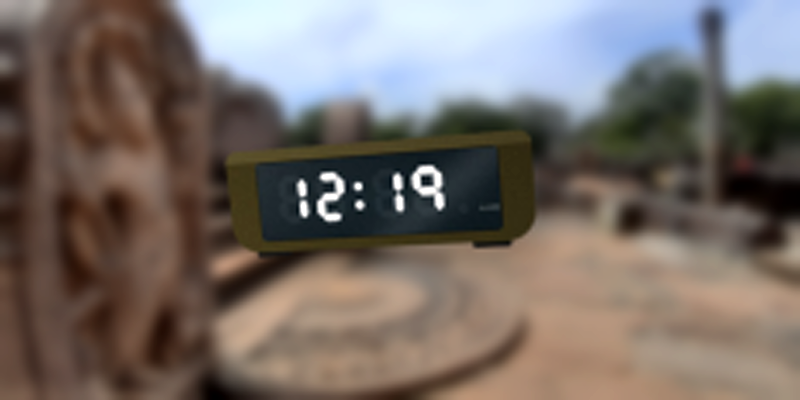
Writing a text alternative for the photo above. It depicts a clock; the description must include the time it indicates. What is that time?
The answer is 12:19
